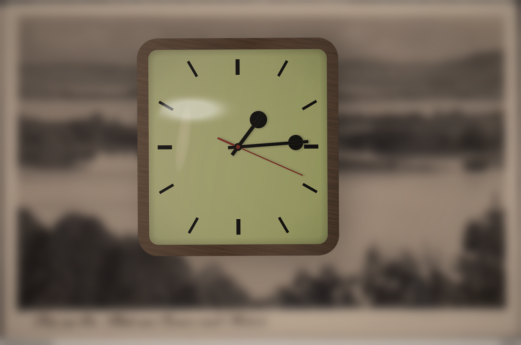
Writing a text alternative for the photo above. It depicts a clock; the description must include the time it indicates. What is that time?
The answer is 1:14:19
